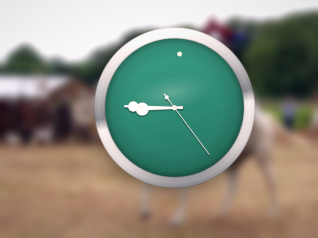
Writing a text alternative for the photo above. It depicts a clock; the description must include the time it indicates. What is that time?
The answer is 8:44:23
